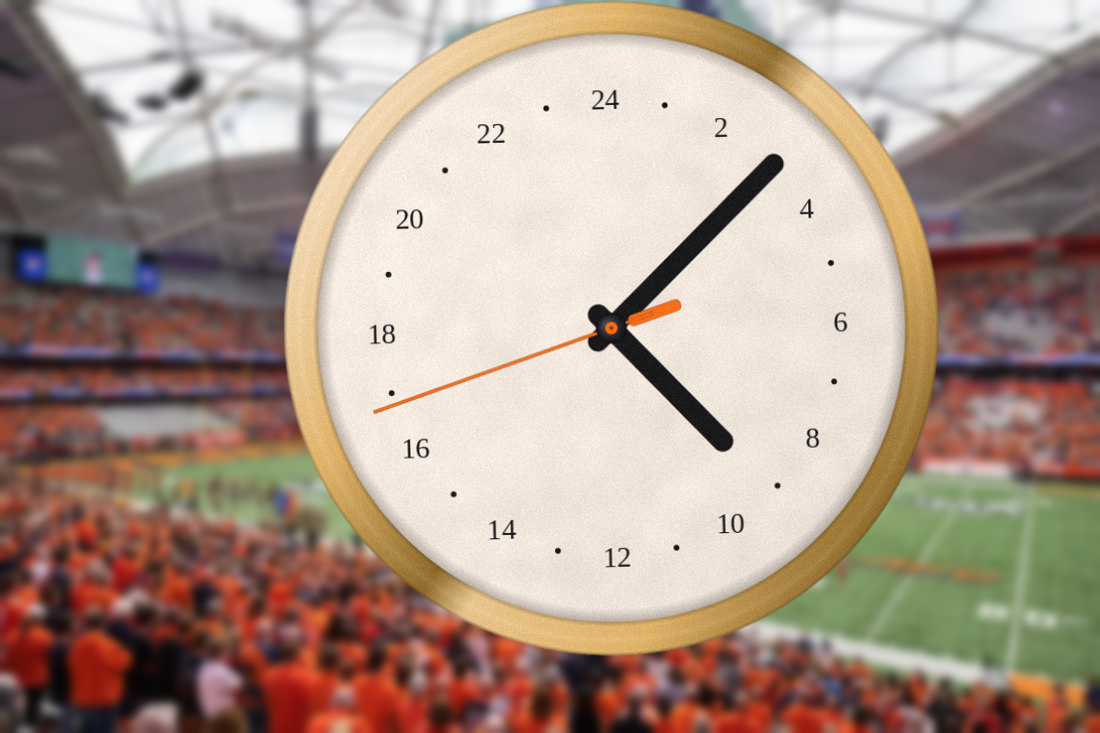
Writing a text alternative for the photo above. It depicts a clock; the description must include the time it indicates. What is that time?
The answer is 9:07:42
